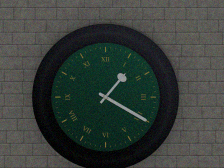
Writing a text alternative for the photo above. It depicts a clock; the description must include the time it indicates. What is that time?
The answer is 1:20
